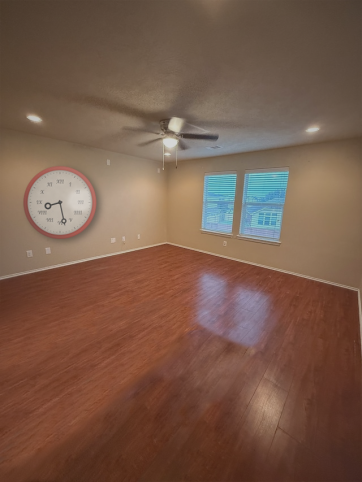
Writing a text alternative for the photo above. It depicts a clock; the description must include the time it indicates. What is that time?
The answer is 8:28
